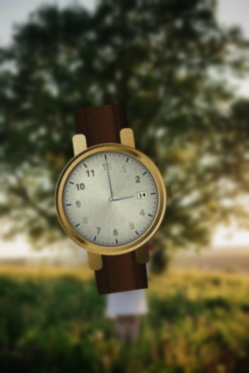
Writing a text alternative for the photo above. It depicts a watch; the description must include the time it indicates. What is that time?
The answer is 3:00
